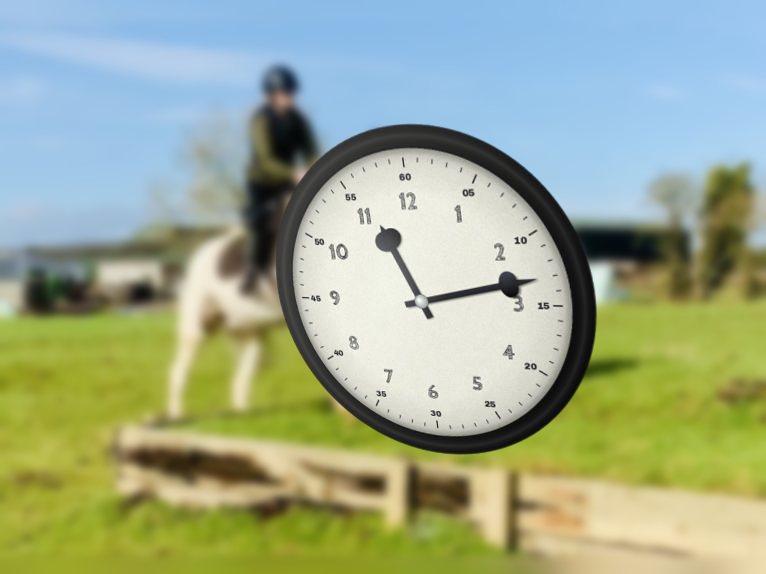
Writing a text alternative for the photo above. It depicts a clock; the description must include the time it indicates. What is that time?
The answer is 11:13
